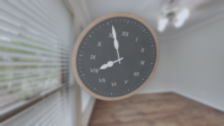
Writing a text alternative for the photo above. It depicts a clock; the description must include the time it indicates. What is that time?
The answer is 7:56
